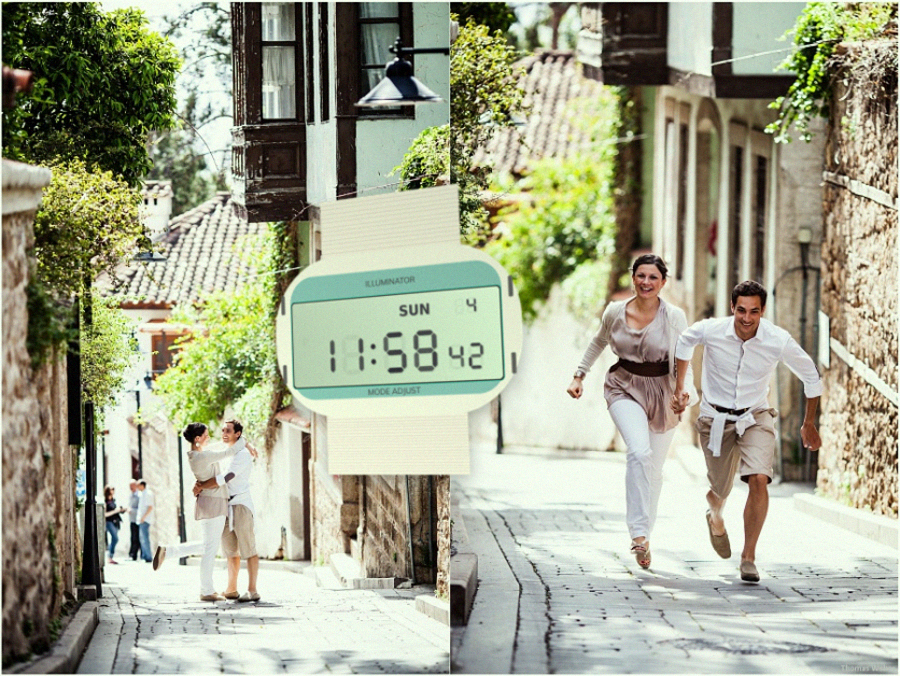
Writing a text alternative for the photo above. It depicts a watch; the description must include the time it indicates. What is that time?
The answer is 11:58:42
